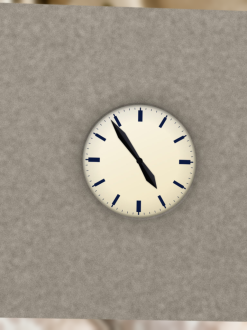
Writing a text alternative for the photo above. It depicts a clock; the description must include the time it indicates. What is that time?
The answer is 4:54
